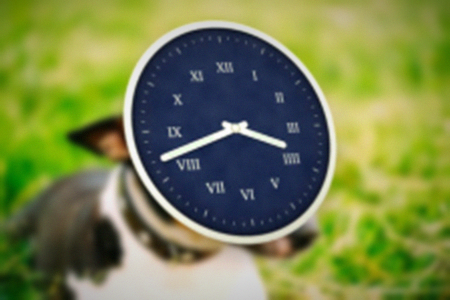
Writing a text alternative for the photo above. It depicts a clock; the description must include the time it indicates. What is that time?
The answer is 3:42
